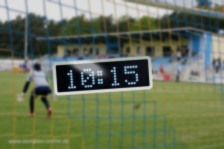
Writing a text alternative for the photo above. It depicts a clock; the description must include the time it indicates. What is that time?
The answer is 10:15
